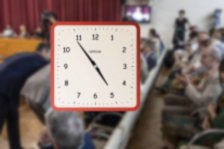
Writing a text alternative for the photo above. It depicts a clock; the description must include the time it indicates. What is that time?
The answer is 4:54
